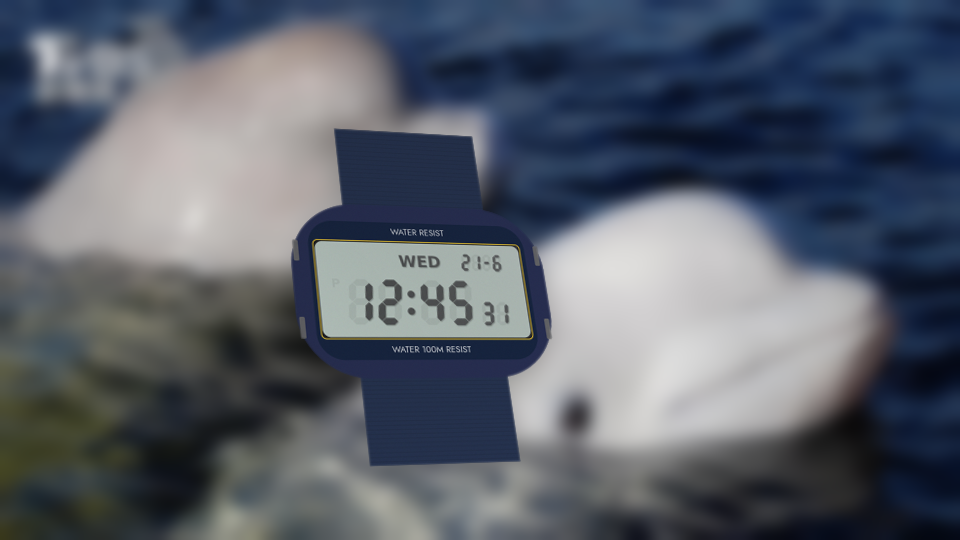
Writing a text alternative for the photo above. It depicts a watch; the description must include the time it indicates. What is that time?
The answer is 12:45:31
